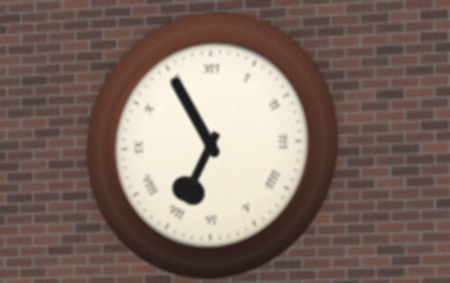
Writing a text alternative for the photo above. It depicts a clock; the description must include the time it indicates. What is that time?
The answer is 6:55
